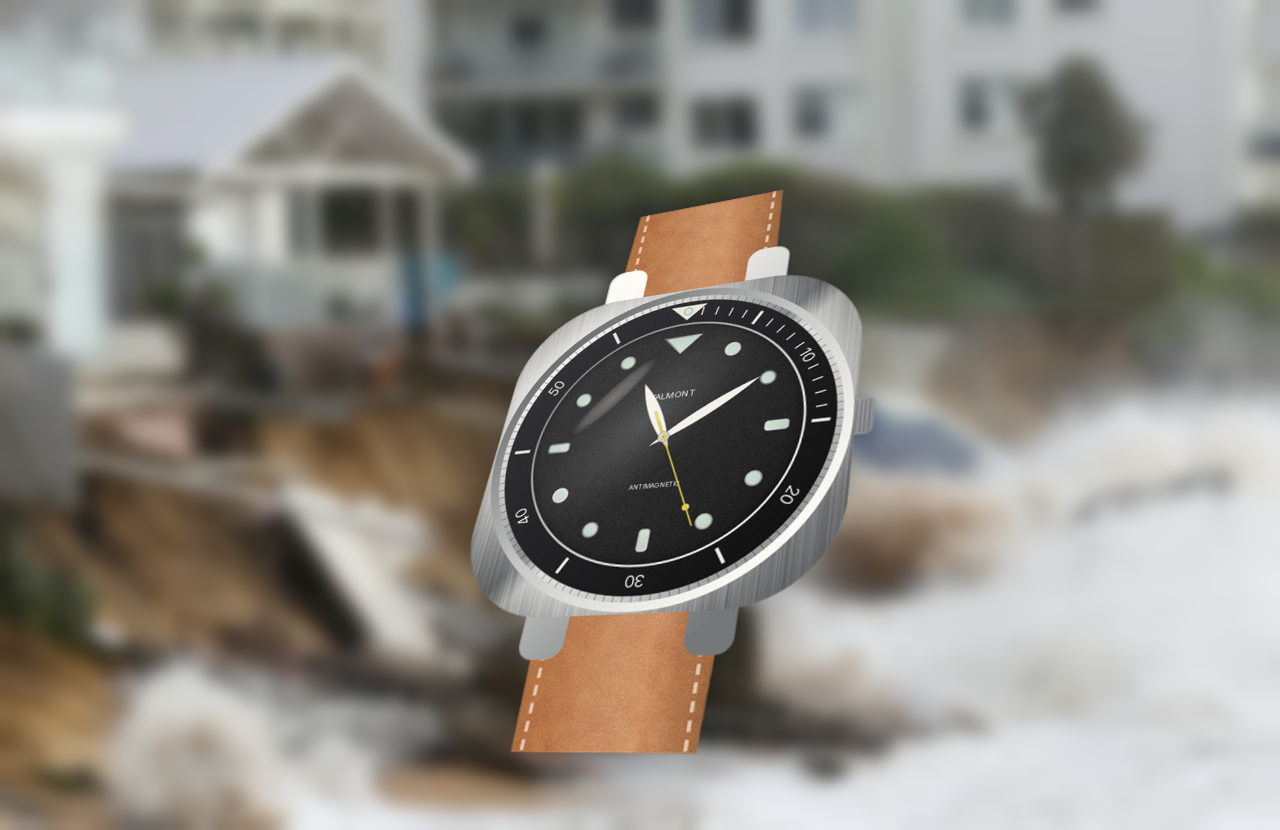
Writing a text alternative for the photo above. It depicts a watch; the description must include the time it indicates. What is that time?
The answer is 11:09:26
